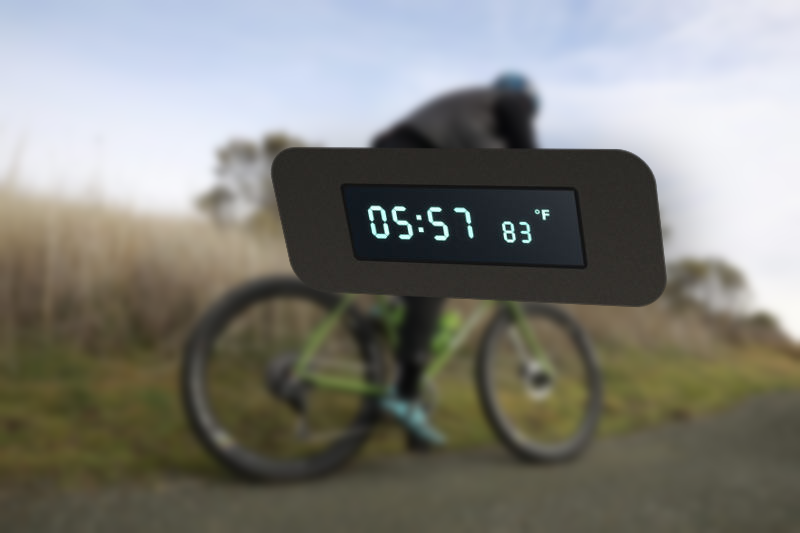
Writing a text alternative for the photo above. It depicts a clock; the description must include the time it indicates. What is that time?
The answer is 5:57
